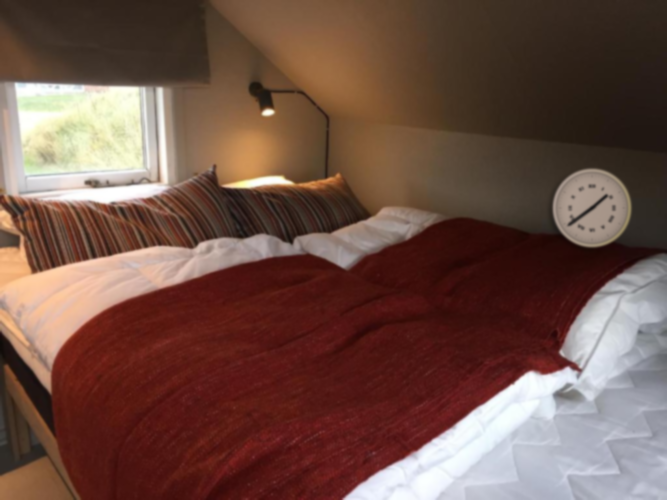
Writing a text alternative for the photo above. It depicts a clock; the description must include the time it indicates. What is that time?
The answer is 1:39
